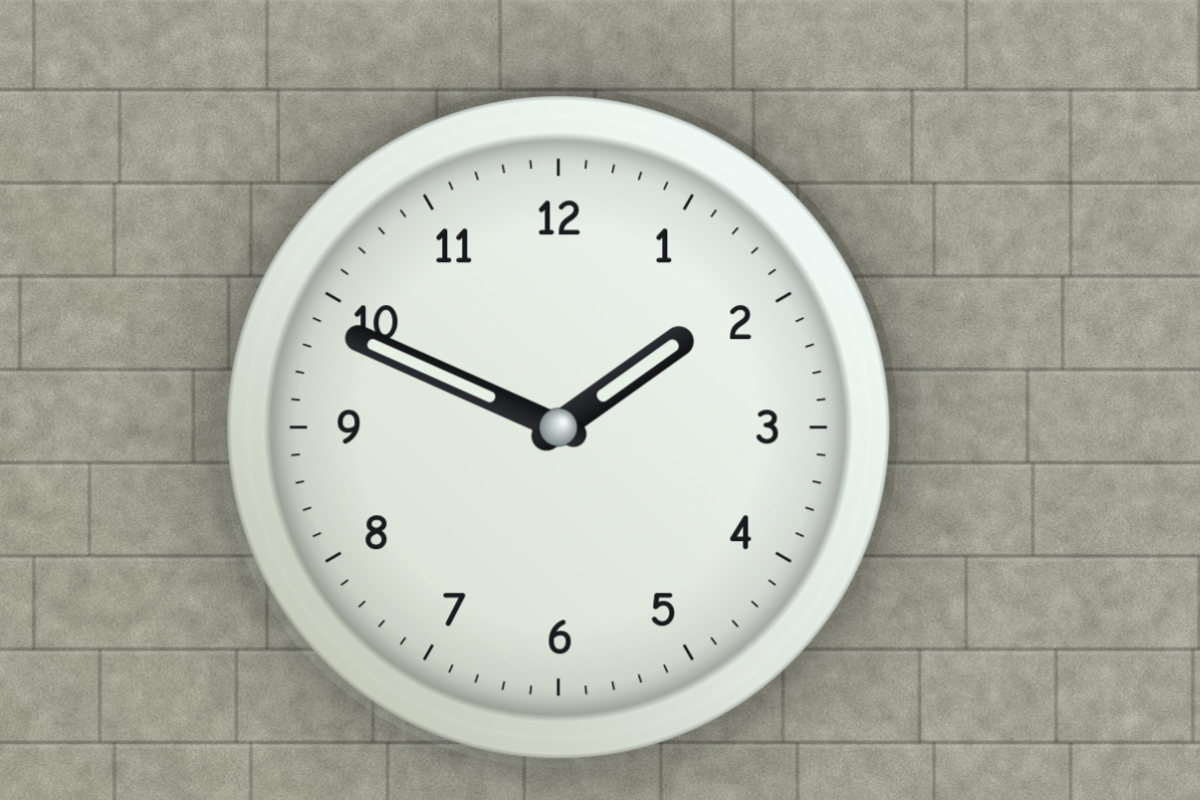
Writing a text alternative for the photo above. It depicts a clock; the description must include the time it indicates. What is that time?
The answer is 1:49
